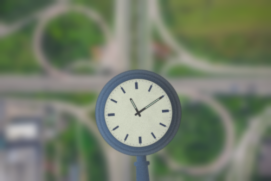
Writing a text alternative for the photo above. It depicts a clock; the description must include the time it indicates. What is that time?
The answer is 11:10
